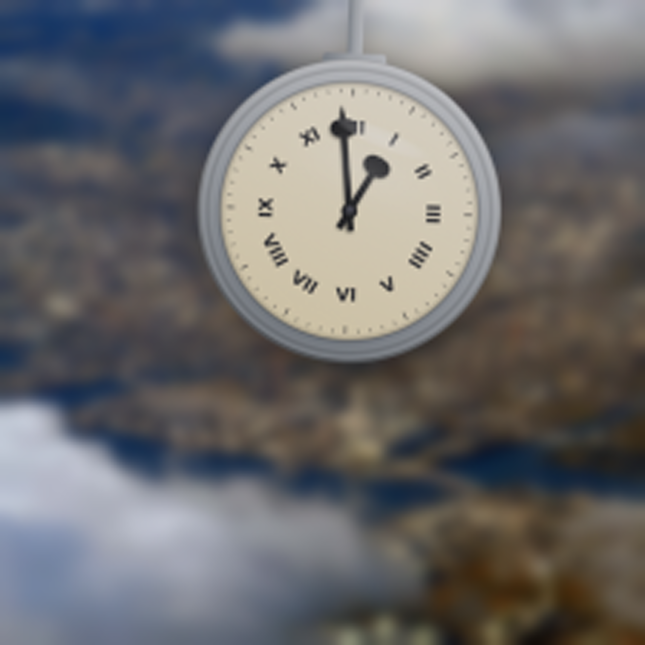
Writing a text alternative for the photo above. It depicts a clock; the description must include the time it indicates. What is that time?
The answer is 12:59
